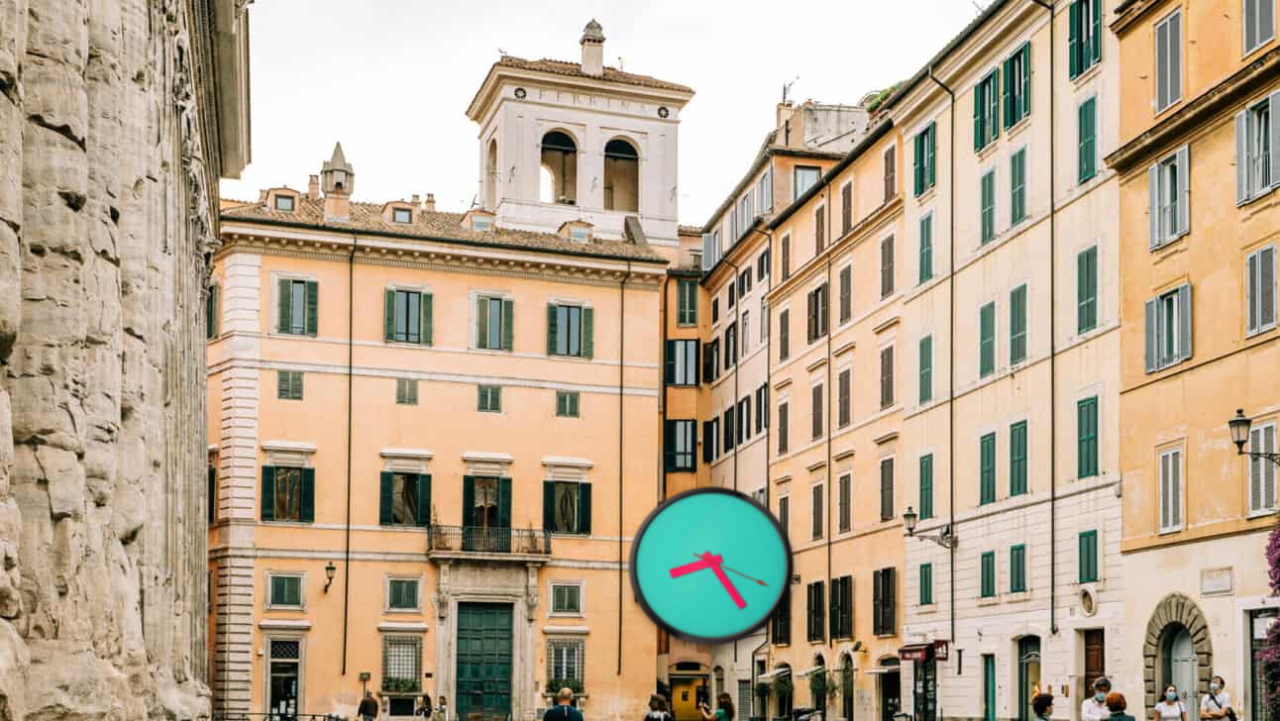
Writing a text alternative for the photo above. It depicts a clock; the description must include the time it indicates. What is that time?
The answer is 8:24:19
